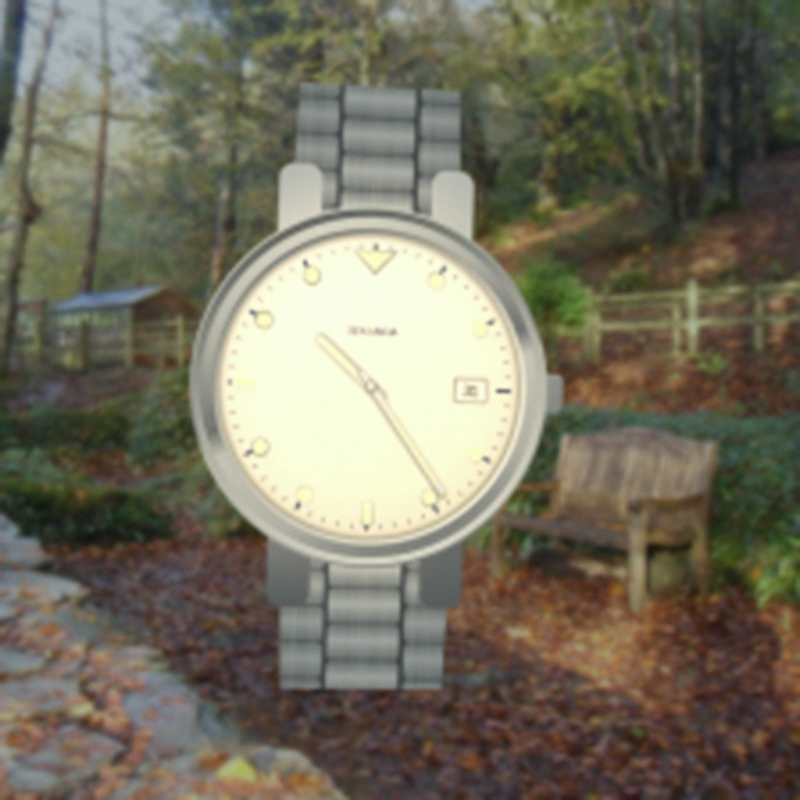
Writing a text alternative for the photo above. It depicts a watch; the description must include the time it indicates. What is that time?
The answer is 10:24
